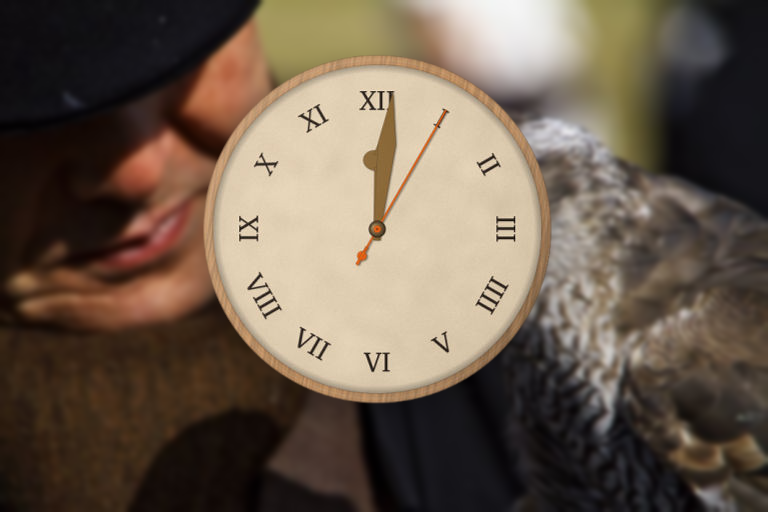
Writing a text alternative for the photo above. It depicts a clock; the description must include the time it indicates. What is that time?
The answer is 12:01:05
